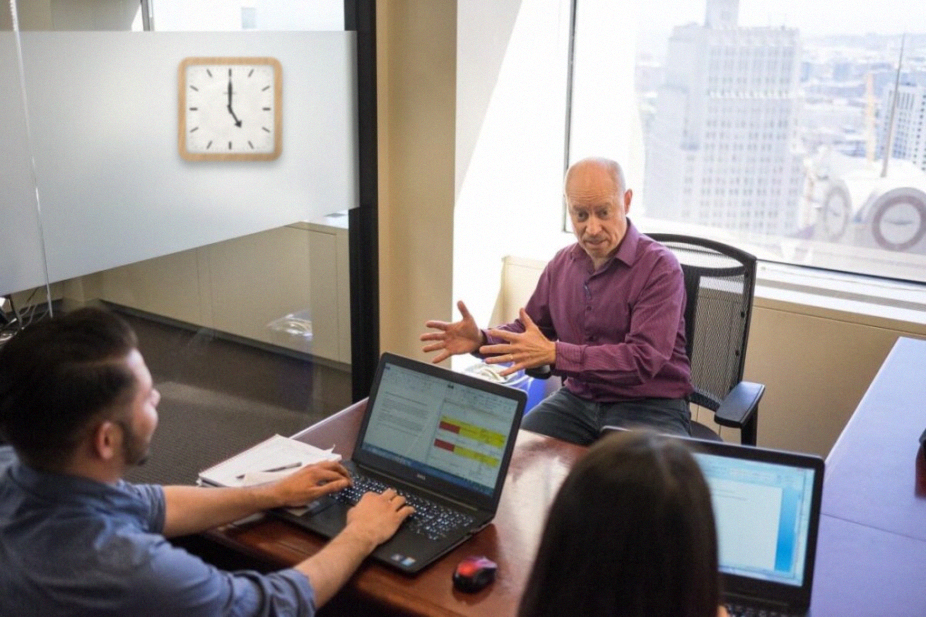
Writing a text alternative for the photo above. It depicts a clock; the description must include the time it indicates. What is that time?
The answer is 5:00
